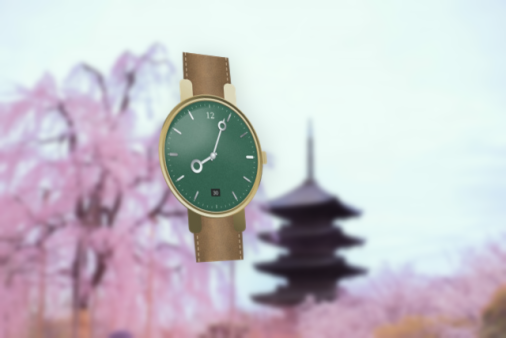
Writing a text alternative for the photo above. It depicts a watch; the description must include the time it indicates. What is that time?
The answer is 8:04
